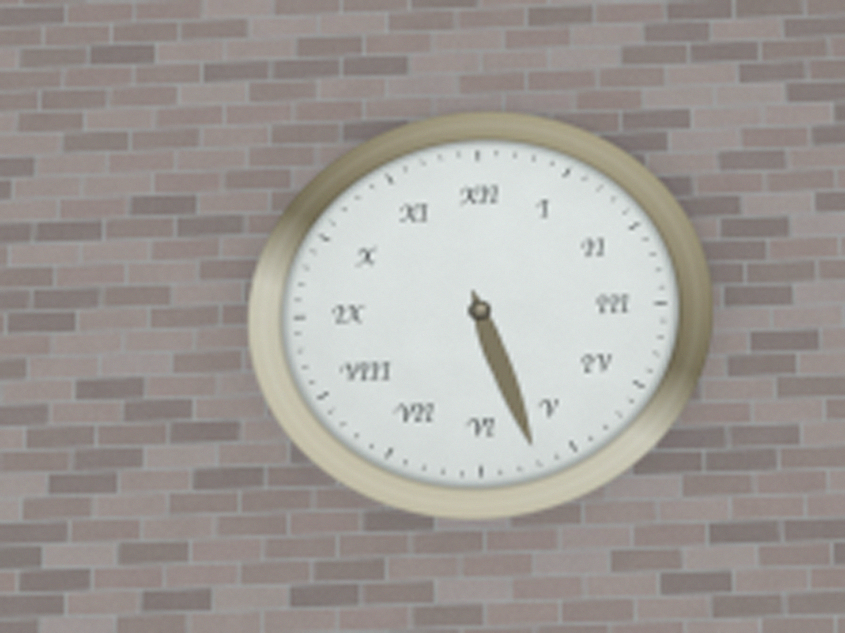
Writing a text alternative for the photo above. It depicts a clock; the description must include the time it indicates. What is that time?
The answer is 5:27
